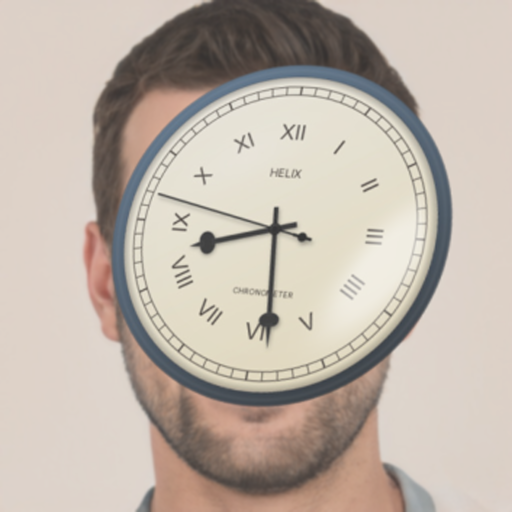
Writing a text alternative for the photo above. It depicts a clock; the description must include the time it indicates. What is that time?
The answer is 8:28:47
